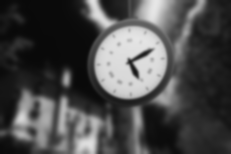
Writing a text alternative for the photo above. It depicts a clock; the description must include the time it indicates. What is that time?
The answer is 5:11
